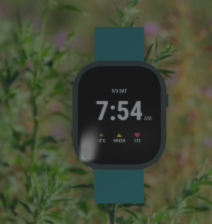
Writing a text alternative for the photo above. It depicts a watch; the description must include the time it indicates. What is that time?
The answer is 7:54
